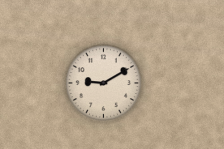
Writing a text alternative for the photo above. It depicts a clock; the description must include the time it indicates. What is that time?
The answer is 9:10
